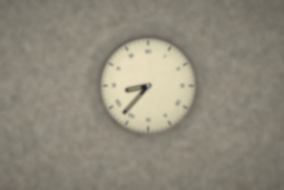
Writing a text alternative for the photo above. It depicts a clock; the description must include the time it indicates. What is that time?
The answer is 8:37
